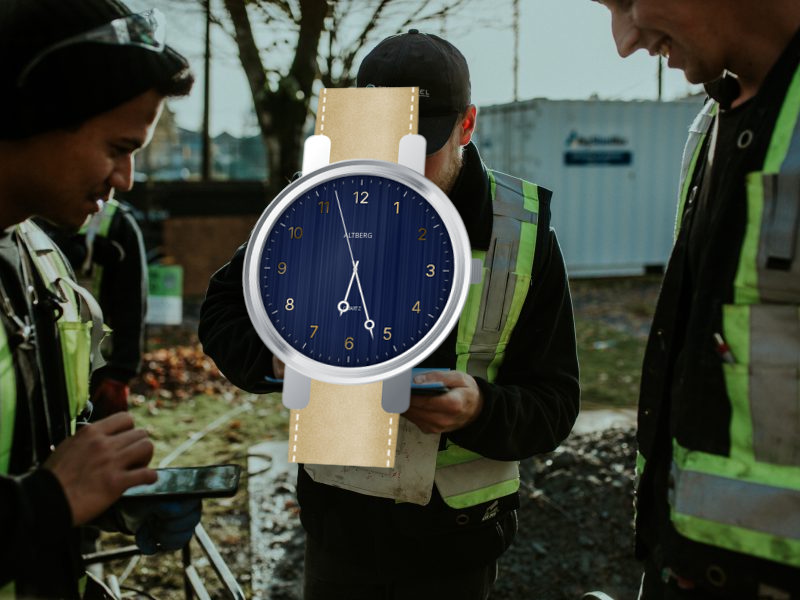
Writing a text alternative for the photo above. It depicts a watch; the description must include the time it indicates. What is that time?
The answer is 6:26:57
